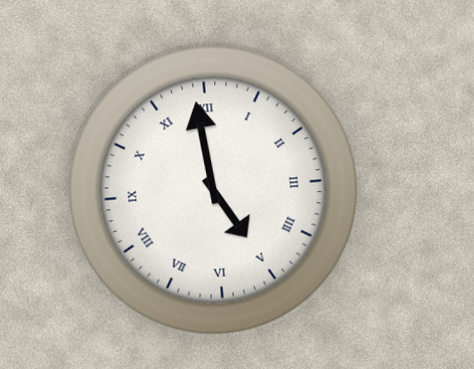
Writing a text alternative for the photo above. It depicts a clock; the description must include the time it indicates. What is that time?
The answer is 4:59
